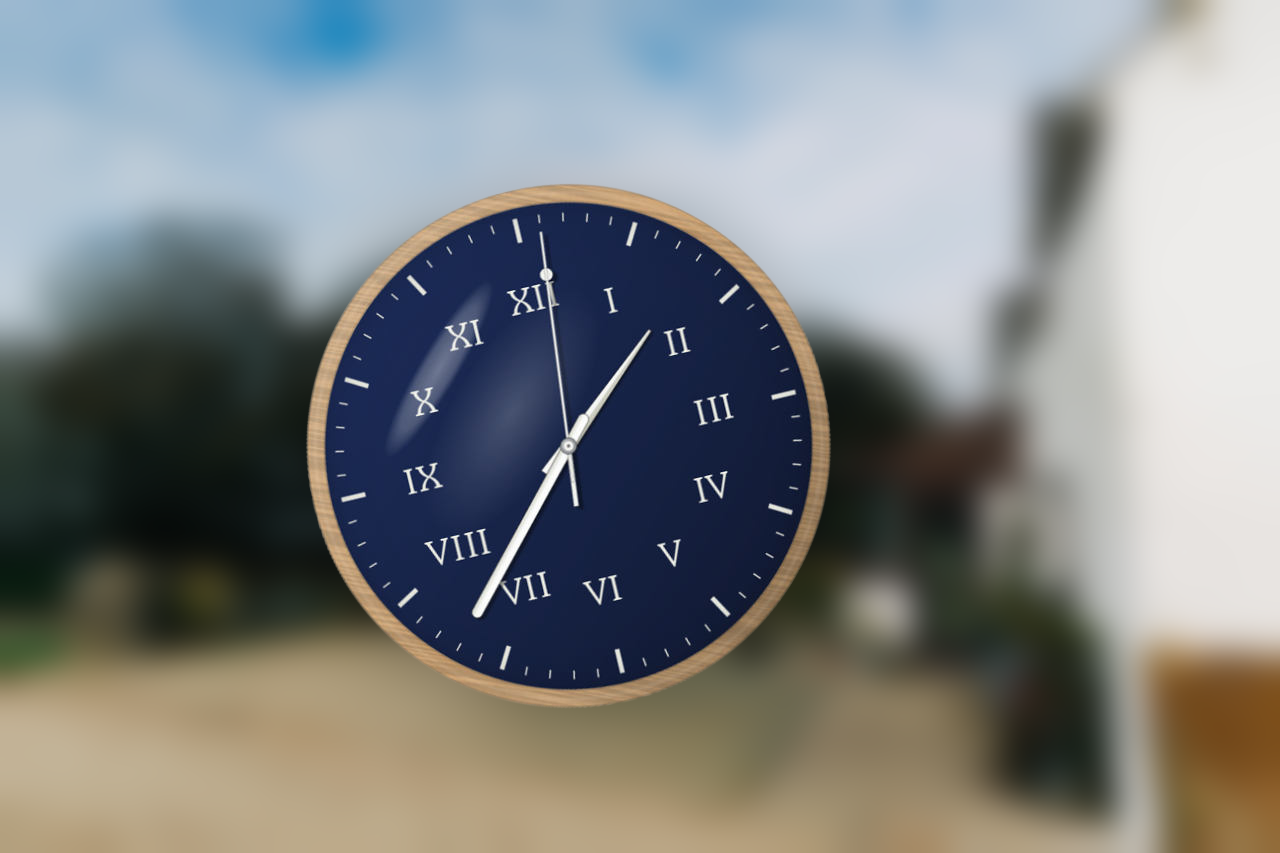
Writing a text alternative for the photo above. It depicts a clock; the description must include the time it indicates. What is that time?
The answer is 1:37:01
